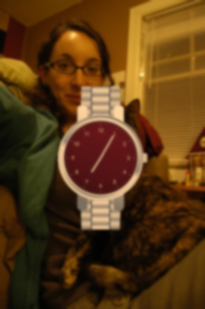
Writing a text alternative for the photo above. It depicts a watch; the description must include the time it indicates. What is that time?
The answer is 7:05
